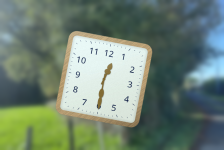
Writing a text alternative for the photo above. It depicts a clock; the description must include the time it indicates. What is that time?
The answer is 12:30
